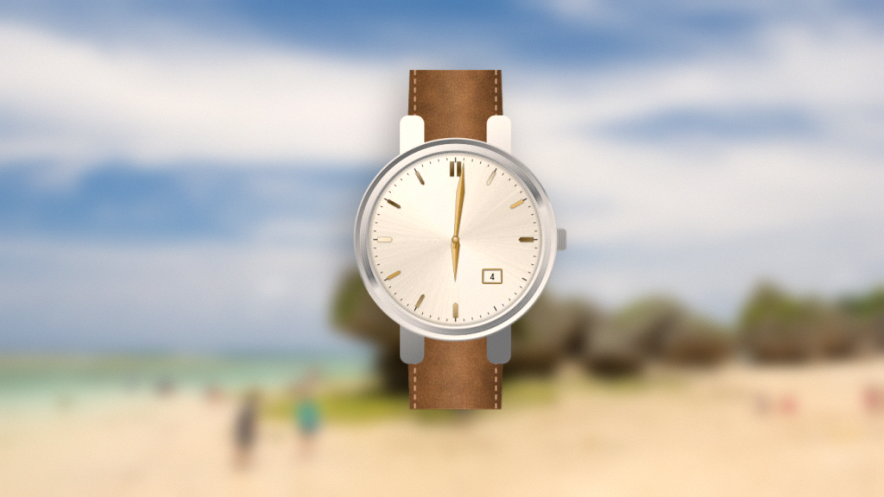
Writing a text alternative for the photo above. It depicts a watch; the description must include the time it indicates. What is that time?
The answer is 6:01
